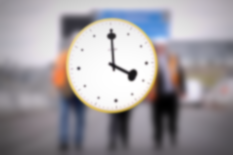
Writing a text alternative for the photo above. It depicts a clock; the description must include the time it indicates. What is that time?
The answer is 4:00
